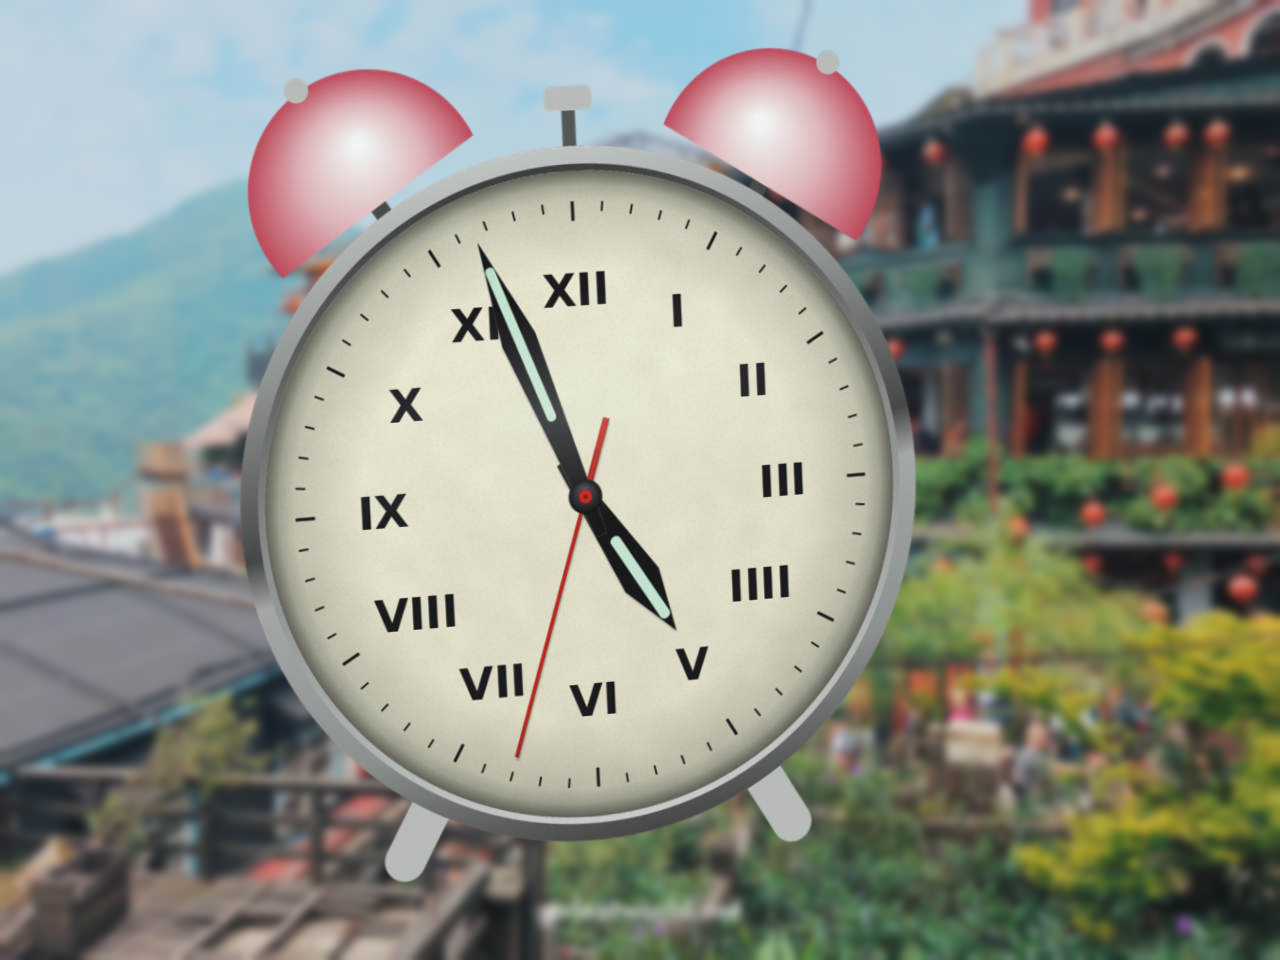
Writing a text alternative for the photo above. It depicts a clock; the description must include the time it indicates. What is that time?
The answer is 4:56:33
